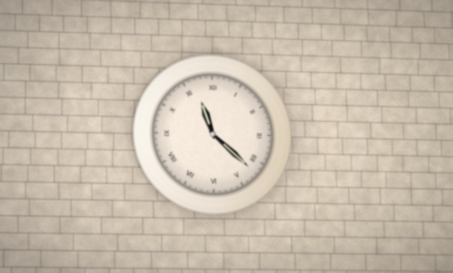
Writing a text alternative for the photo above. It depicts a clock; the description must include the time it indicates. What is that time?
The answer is 11:22
